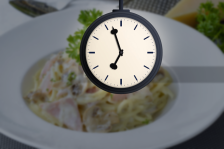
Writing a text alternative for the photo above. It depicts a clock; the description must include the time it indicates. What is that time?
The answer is 6:57
